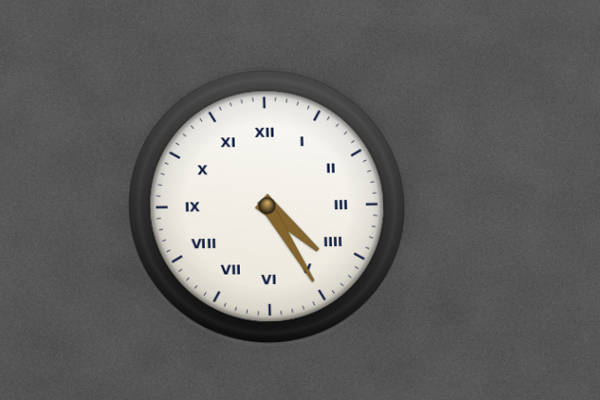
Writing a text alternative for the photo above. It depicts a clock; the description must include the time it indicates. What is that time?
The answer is 4:25
